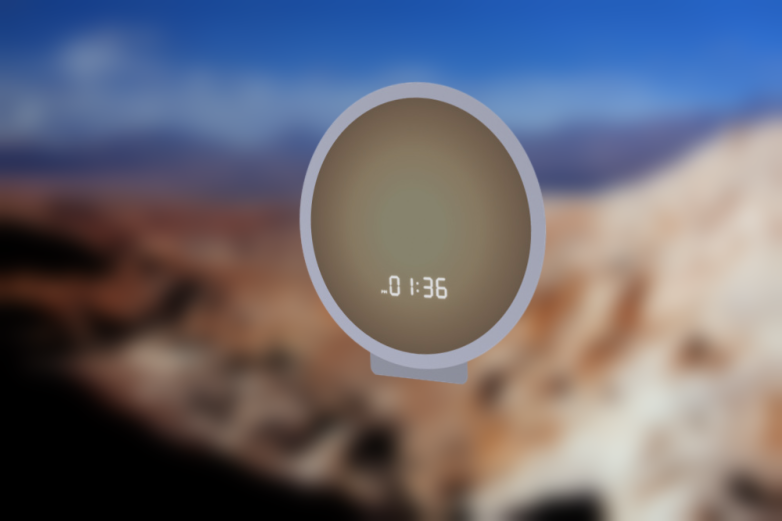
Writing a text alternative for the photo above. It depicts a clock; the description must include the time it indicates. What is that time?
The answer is 1:36
